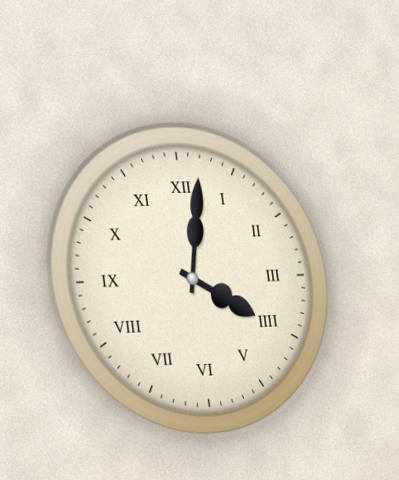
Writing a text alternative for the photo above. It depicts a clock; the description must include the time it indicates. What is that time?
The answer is 4:02
